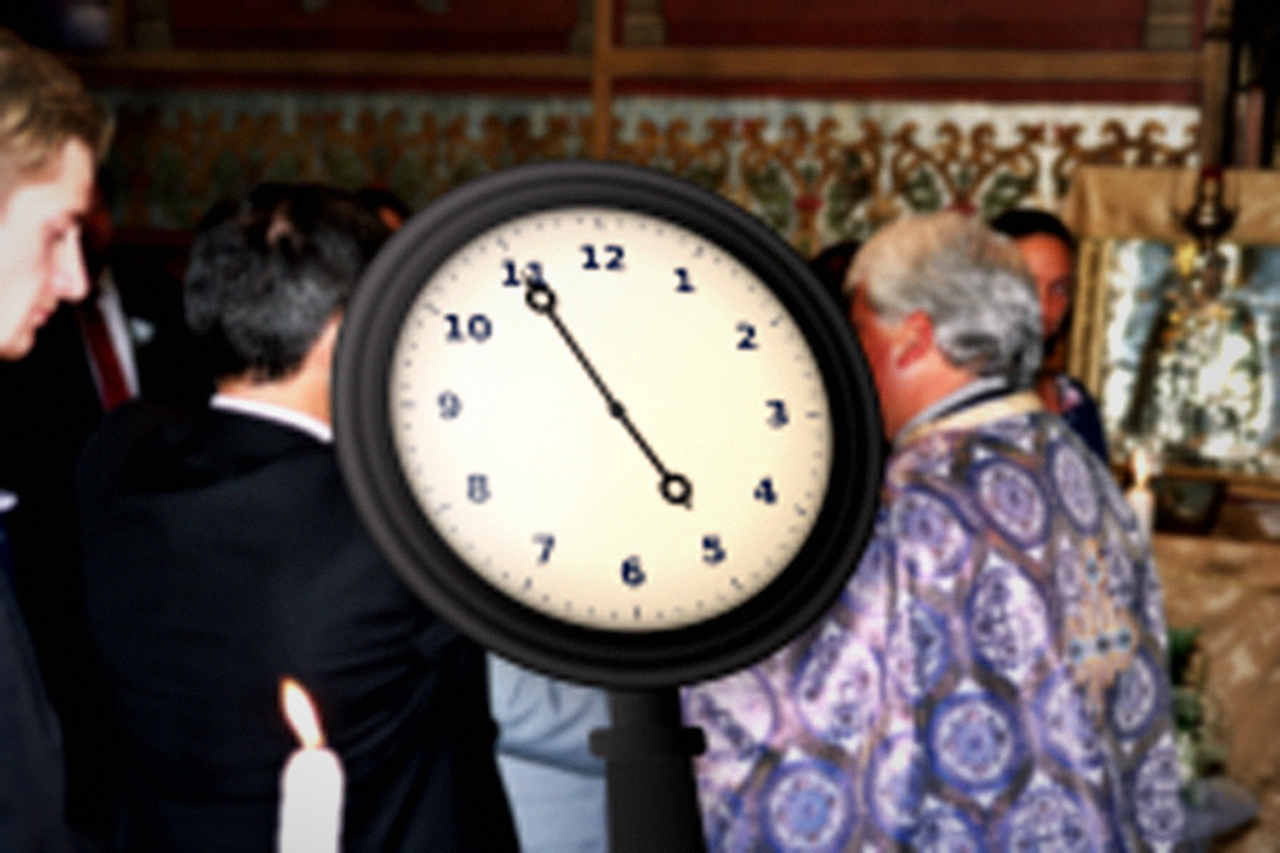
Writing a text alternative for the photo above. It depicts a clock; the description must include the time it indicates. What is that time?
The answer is 4:55
